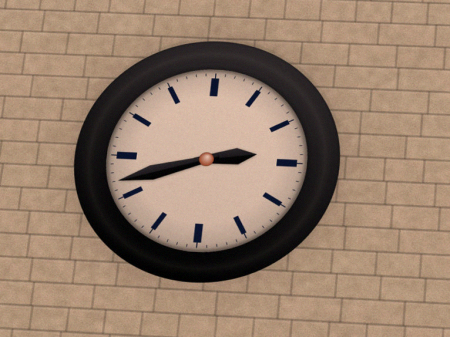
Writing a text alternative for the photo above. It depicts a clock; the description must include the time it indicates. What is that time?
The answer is 2:42
